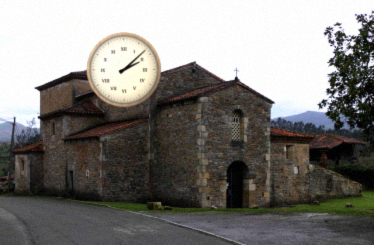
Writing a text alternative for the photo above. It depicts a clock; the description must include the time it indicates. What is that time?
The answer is 2:08
